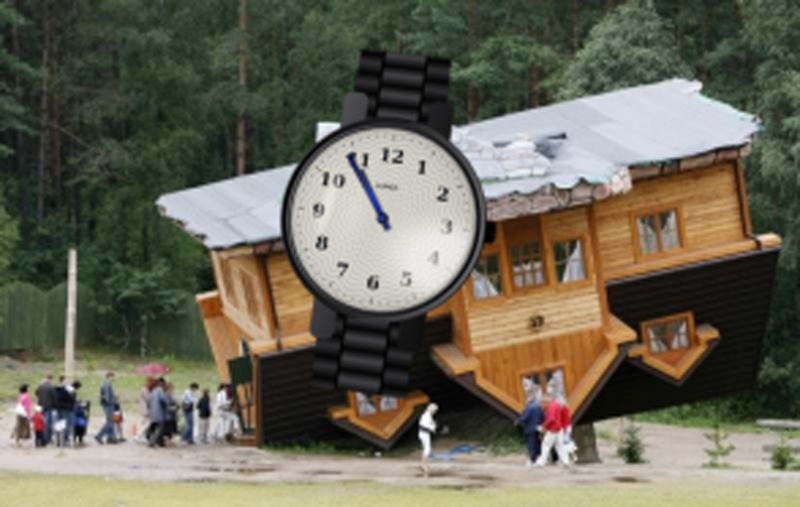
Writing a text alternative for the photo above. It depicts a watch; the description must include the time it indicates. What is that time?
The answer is 10:54
